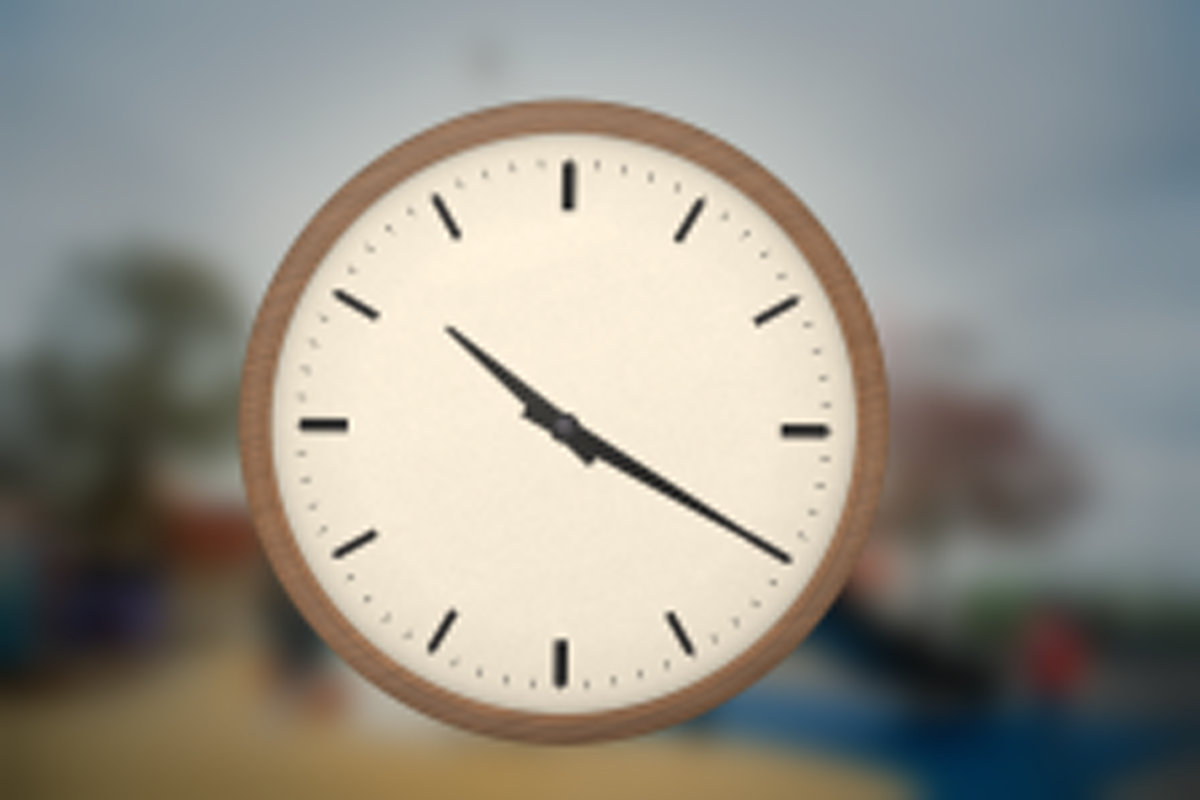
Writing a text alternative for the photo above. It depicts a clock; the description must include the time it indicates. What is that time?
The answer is 10:20
